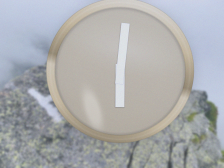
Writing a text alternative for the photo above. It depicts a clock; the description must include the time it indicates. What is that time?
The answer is 6:01
